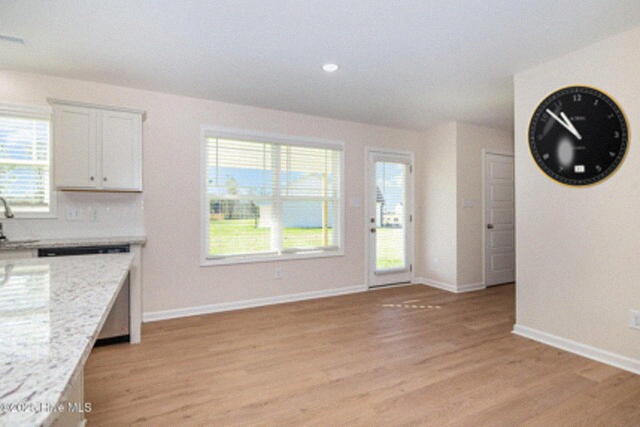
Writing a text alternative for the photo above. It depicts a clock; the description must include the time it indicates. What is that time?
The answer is 10:52
